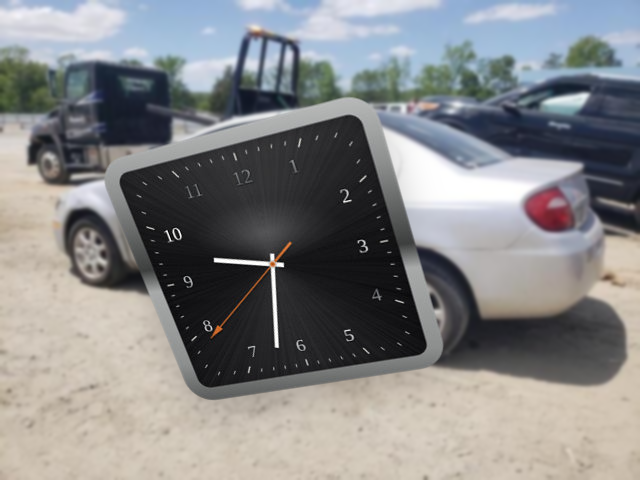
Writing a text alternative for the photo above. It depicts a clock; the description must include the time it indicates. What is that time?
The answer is 9:32:39
